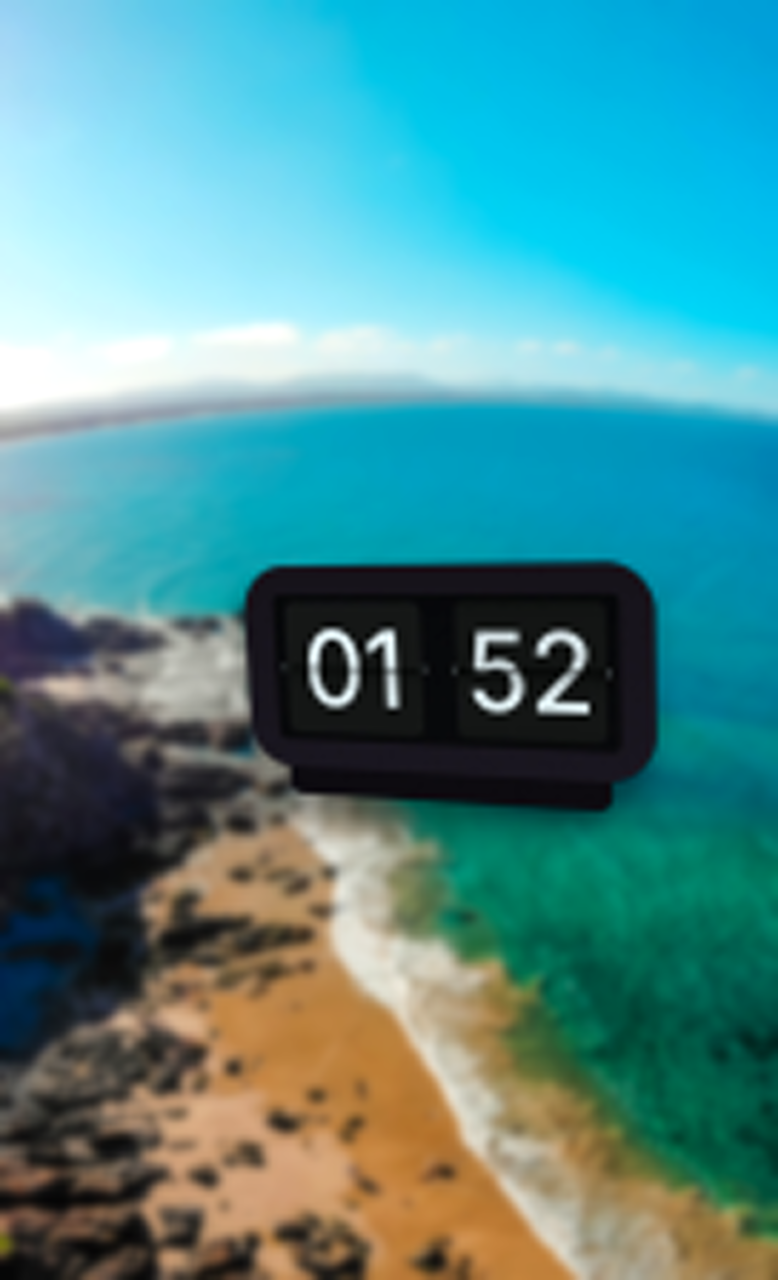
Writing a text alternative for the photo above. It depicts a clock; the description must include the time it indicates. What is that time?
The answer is 1:52
